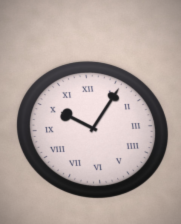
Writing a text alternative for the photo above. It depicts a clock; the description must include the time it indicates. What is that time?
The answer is 10:06
